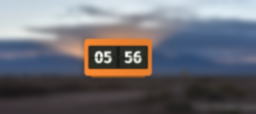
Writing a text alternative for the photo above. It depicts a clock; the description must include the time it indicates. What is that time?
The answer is 5:56
